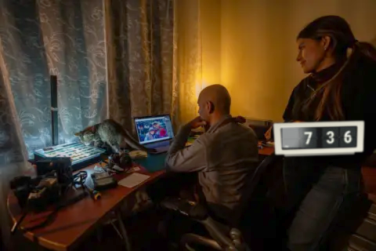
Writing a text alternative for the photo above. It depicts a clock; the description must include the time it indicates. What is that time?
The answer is 7:36
